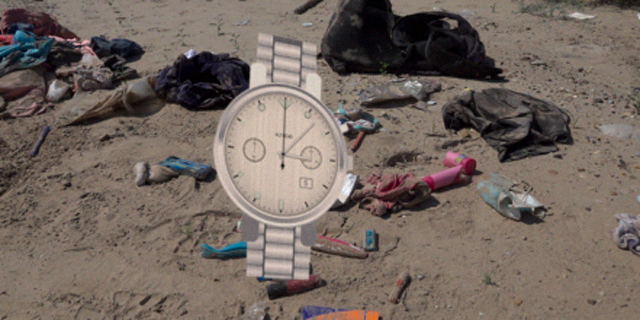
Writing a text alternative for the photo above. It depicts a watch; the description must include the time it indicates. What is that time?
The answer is 3:07
